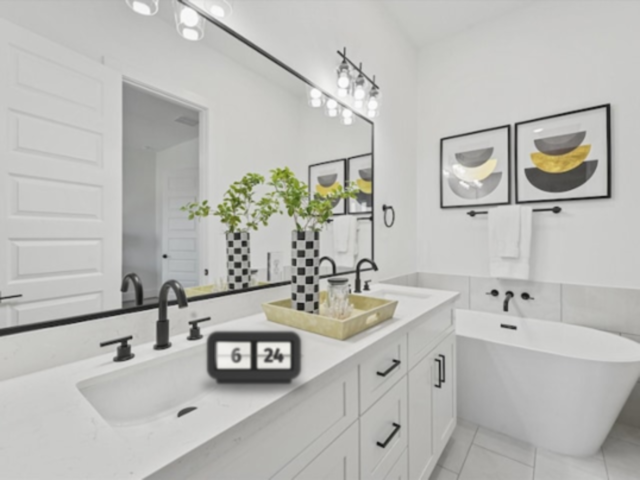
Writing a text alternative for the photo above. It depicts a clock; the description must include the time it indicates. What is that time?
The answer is 6:24
